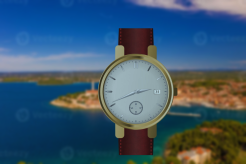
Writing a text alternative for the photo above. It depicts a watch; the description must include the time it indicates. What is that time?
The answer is 2:41
